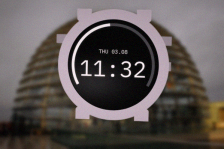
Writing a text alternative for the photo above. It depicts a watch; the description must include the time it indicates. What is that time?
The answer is 11:32
